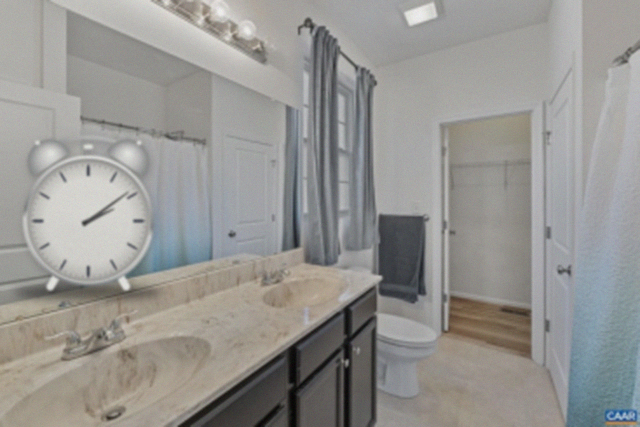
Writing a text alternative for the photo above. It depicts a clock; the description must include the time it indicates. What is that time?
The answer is 2:09
